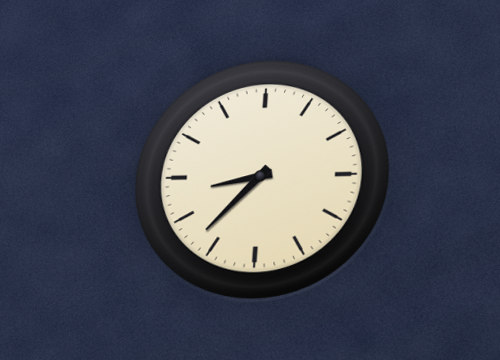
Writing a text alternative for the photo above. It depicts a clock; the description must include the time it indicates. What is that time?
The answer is 8:37
